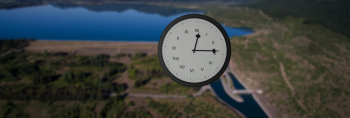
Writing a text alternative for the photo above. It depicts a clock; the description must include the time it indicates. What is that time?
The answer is 12:14
